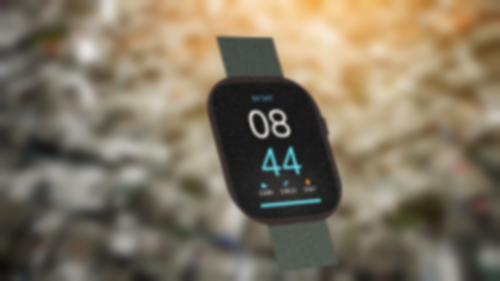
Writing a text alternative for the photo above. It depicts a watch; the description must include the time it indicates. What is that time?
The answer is 8:44
